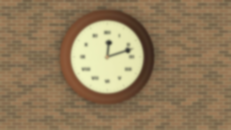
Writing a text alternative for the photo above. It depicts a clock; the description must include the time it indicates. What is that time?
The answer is 12:12
